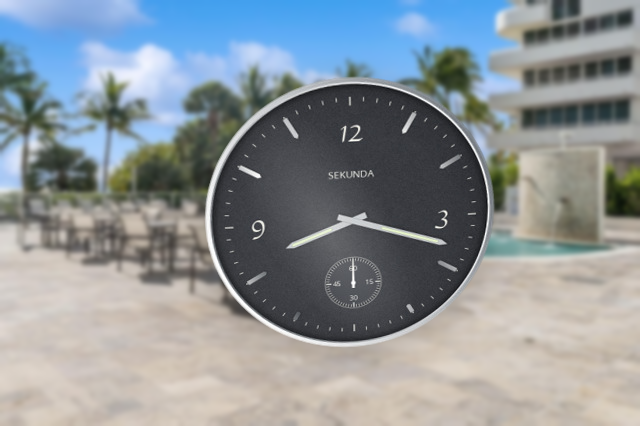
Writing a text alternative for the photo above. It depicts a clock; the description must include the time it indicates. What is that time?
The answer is 8:18
